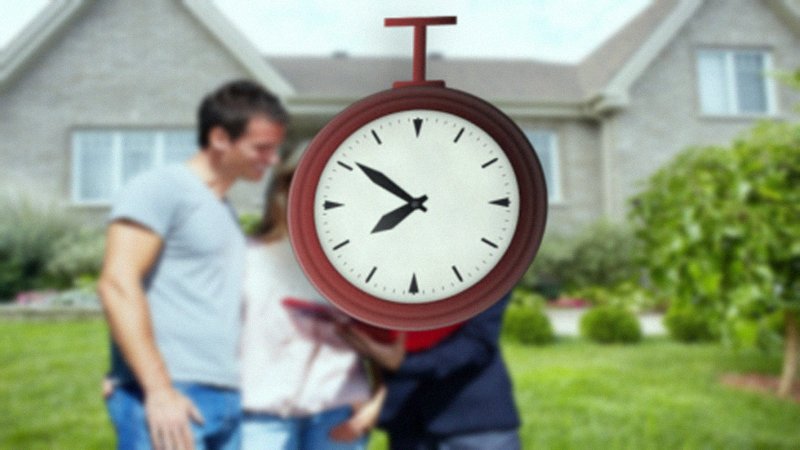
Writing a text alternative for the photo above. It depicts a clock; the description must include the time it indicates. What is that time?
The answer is 7:51
